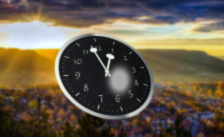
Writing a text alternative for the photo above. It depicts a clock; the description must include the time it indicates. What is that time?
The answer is 12:58
